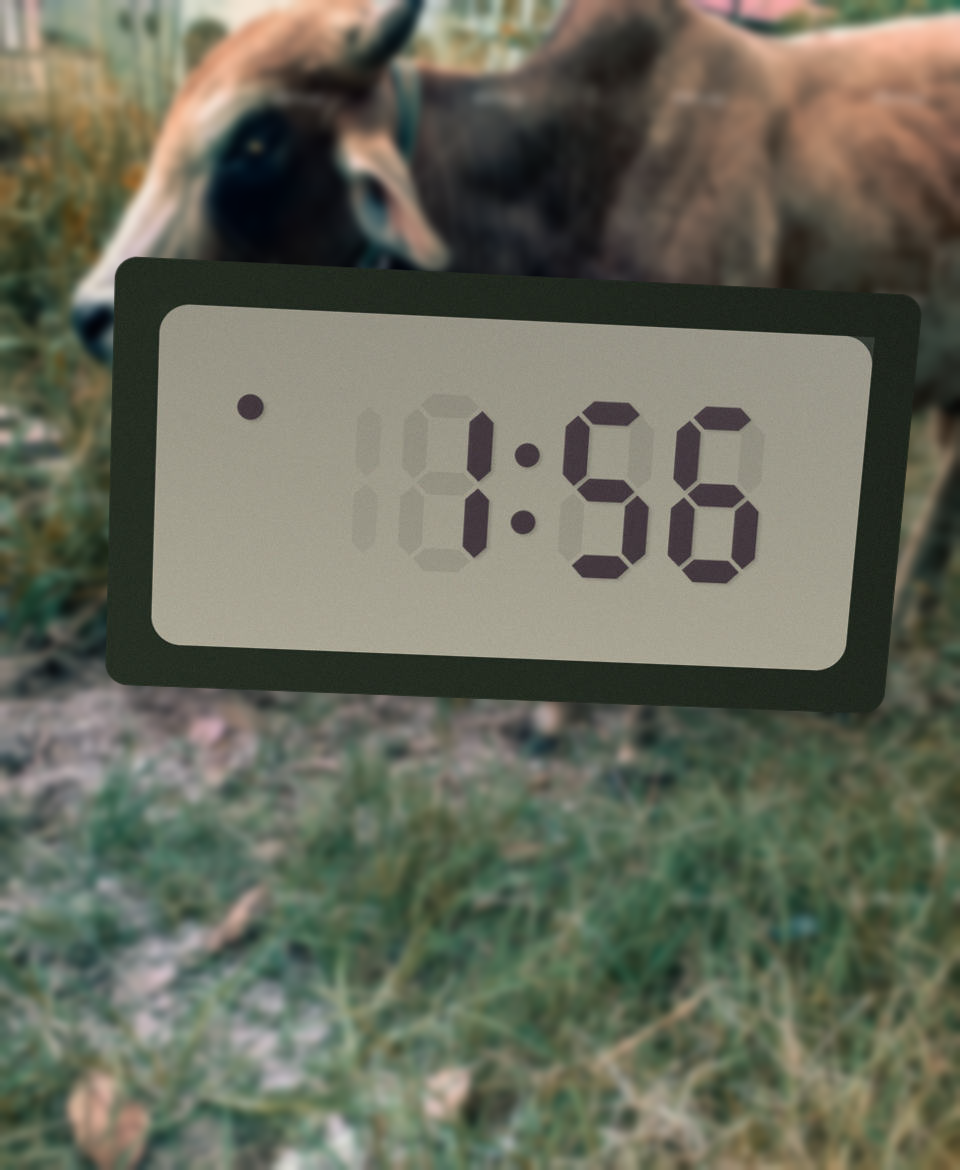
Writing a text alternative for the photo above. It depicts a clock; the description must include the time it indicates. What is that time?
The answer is 1:56
